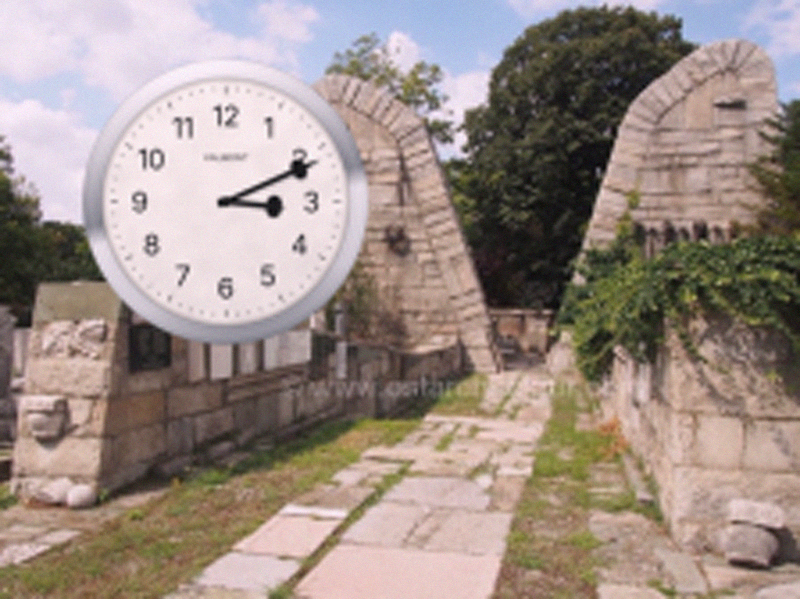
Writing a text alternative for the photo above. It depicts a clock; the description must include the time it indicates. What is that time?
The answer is 3:11
